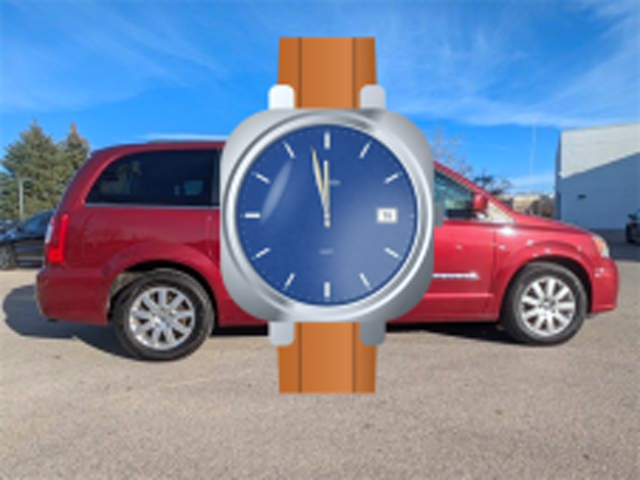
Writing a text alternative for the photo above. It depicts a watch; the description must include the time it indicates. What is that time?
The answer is 11:58
